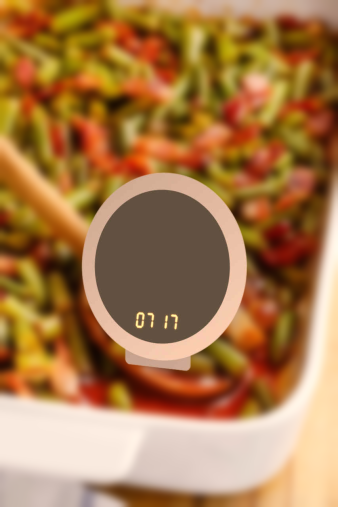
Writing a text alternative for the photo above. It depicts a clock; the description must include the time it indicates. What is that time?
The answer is 7:17
